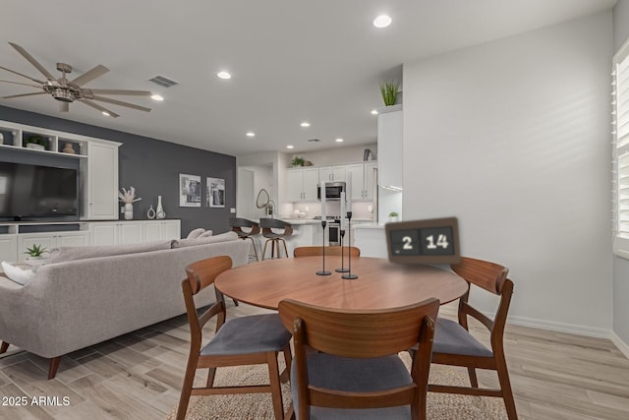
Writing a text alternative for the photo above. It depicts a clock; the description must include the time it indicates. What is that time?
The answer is 2:14
